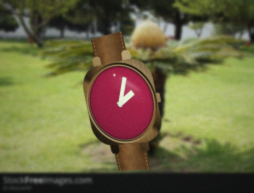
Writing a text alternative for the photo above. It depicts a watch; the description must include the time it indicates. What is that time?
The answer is 2:04
